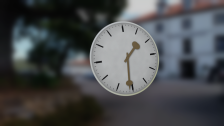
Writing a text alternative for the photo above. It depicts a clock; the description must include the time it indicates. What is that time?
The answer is 1:31
